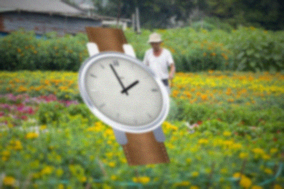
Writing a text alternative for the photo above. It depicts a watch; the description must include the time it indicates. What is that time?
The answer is 1:58
